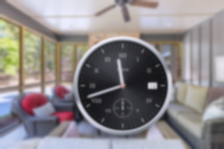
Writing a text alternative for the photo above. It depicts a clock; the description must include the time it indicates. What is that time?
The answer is 11:42
